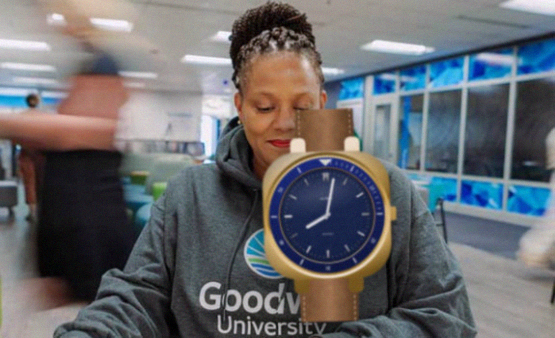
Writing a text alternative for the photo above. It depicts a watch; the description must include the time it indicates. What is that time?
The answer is 8:02
